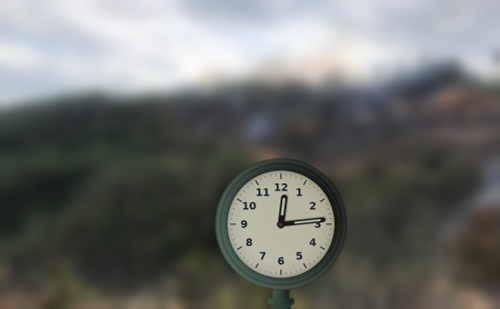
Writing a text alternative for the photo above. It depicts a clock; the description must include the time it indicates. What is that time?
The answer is 12:14
